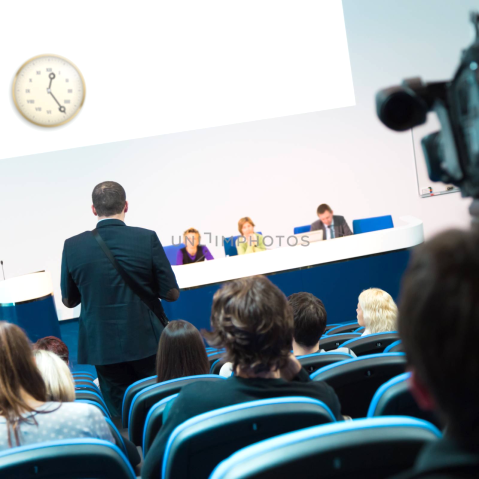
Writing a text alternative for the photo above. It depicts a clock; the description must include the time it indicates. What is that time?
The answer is 12:24
